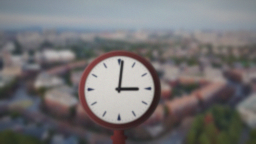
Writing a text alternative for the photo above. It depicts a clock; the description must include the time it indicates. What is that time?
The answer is 3:01
